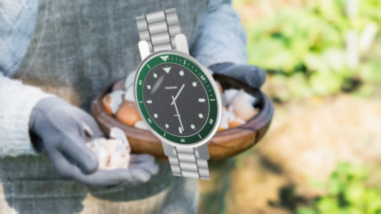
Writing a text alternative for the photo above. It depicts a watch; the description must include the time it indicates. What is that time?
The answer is 1:29
